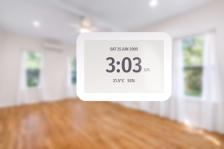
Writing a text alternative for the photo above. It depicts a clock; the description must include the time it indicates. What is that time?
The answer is 3:03
